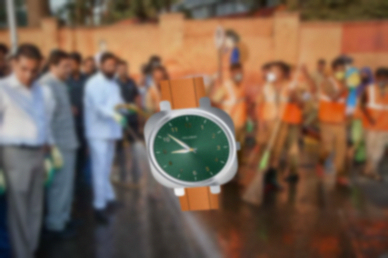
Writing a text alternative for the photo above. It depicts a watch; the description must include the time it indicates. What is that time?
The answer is 8:52
